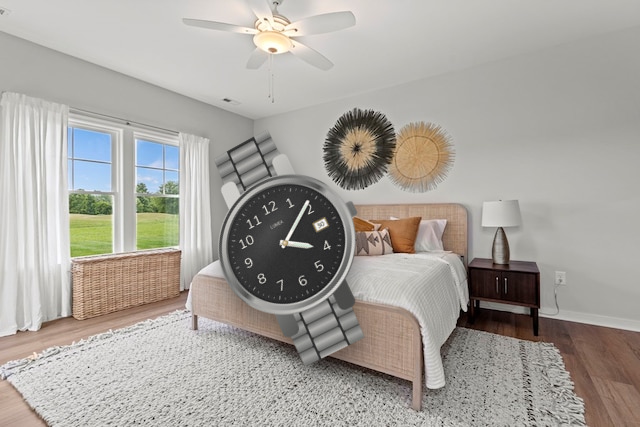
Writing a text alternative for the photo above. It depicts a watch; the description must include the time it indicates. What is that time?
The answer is 4:09
